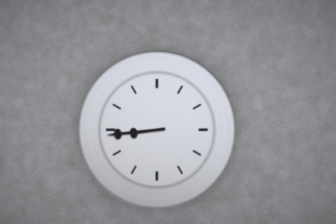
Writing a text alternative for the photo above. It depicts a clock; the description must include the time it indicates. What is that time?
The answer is 8:44
